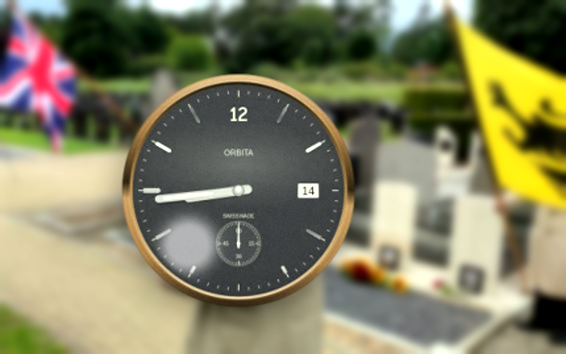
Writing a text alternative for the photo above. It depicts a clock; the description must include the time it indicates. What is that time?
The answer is 8:44
